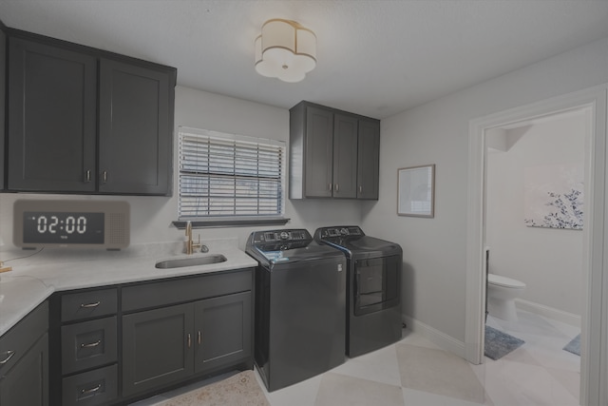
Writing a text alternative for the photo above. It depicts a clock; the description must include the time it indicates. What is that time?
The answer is 2:00
